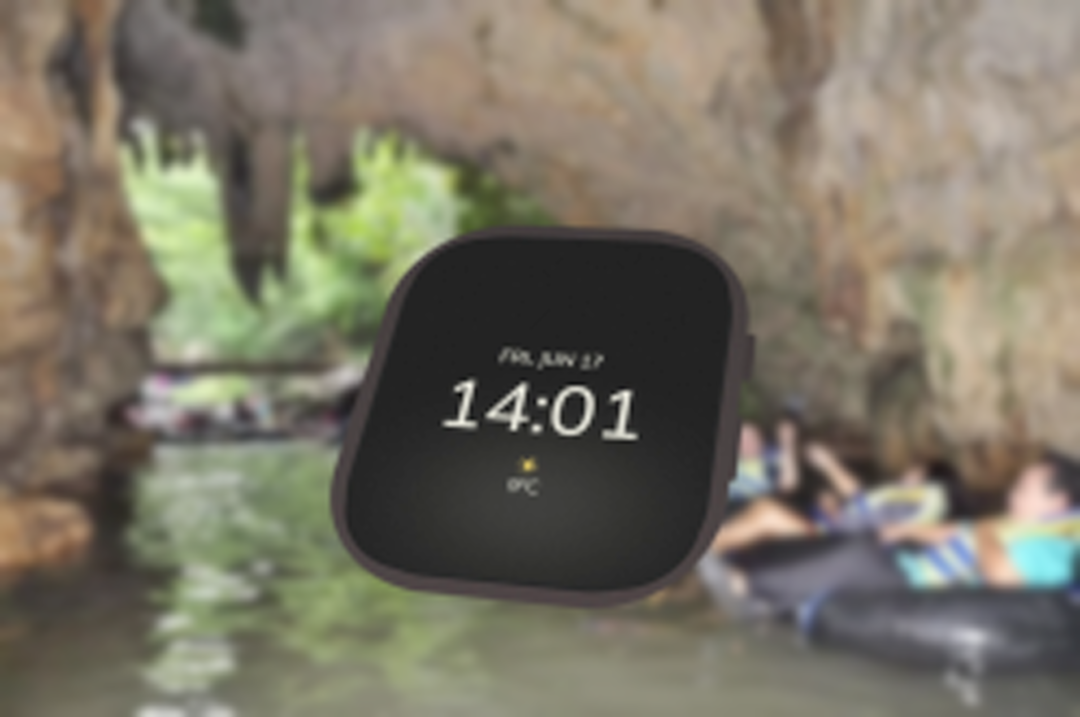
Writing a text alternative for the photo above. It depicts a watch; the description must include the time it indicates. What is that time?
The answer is 14:01
